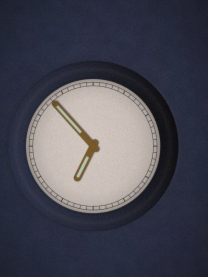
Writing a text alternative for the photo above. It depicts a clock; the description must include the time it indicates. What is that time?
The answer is 6:53
